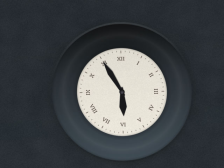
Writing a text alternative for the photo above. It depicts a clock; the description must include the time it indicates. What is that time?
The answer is 5:55
